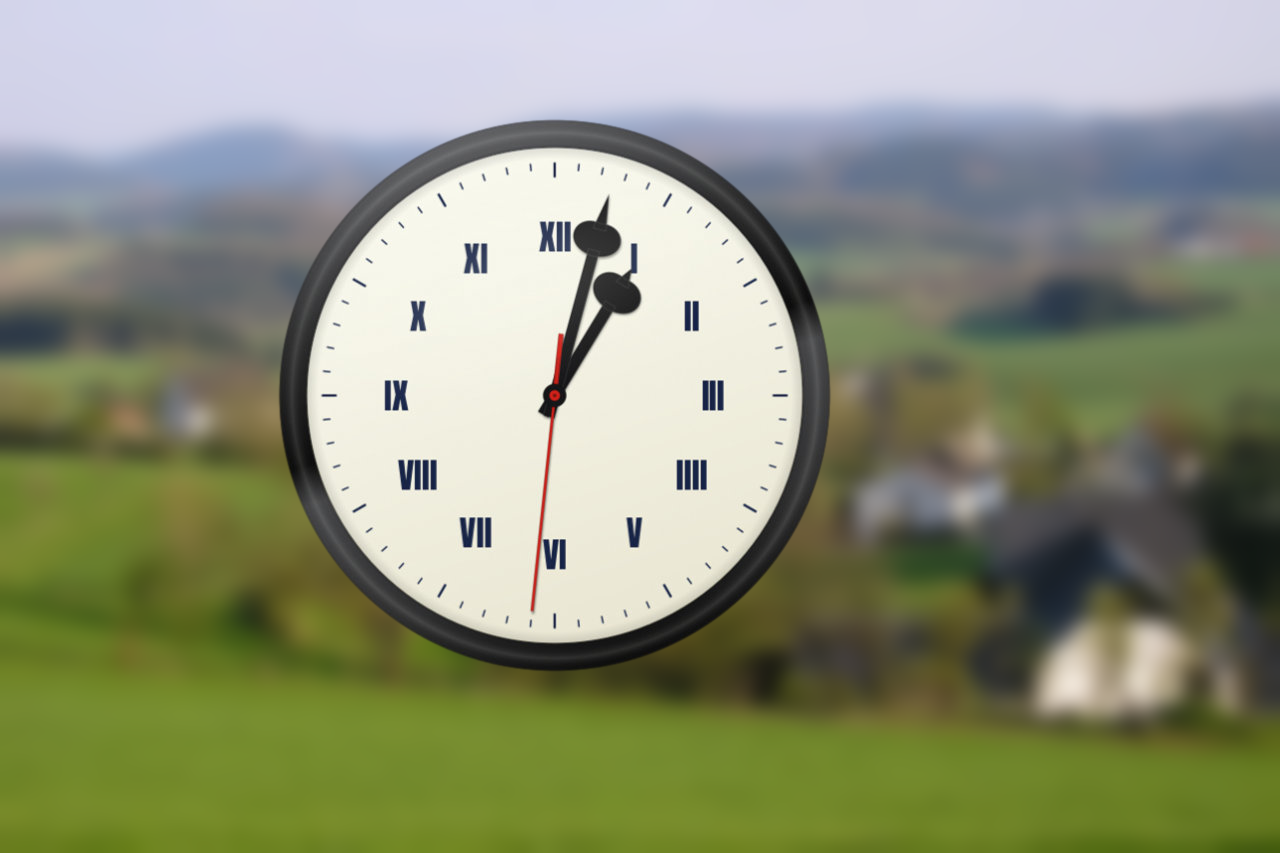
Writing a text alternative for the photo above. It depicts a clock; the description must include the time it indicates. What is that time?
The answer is 1:02:31
